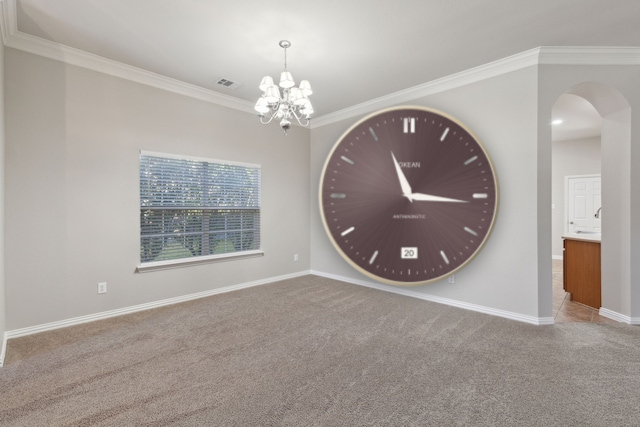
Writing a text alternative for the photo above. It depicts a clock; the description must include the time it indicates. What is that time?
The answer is 11:16
